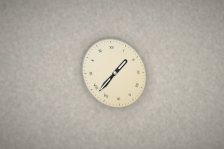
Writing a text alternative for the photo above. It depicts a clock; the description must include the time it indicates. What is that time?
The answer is 1:38
